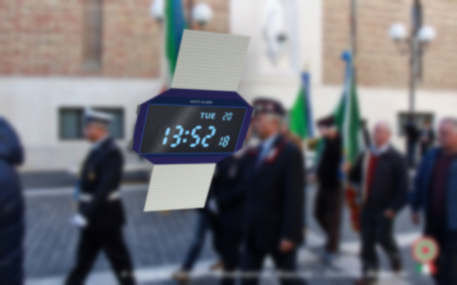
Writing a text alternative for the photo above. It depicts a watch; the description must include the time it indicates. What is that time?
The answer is 13:52:18
